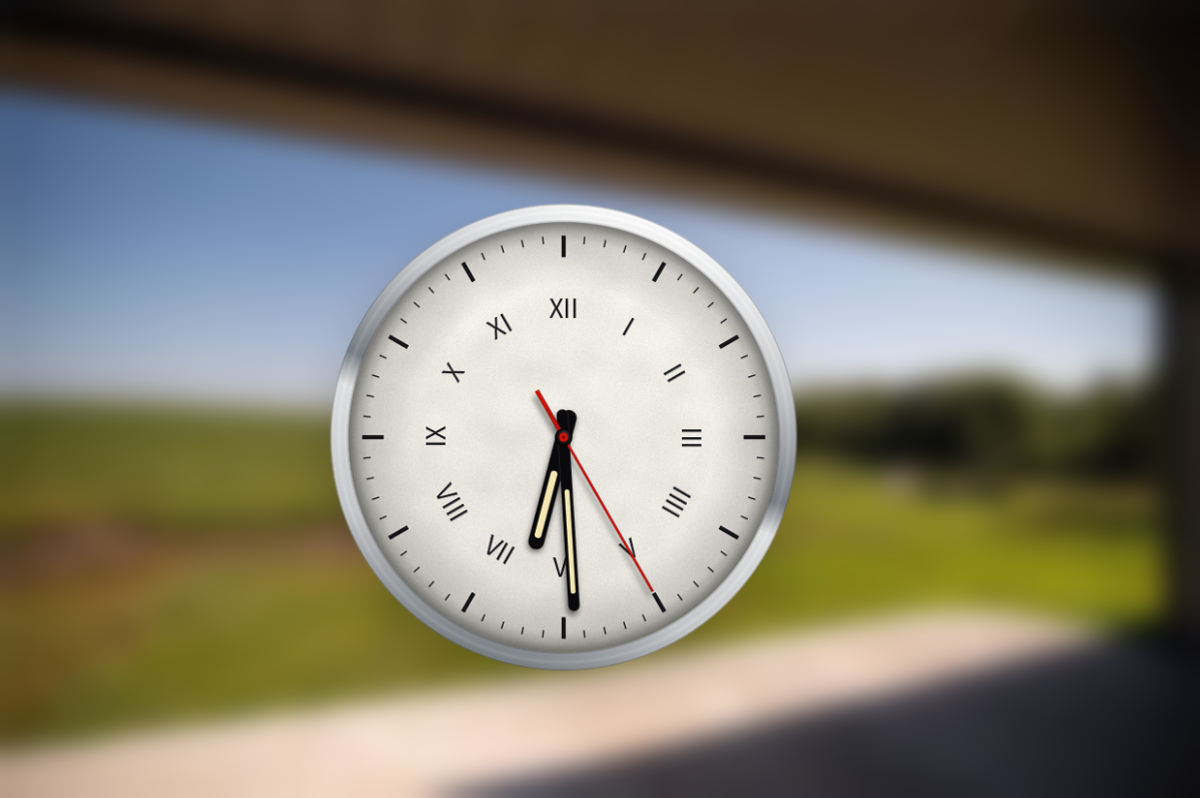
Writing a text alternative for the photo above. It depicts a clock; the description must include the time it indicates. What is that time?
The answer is 6:29:25
